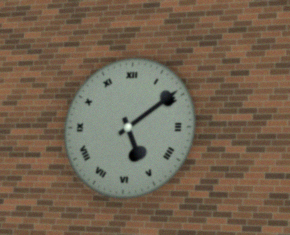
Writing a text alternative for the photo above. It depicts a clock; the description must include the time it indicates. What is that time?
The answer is 5:09
